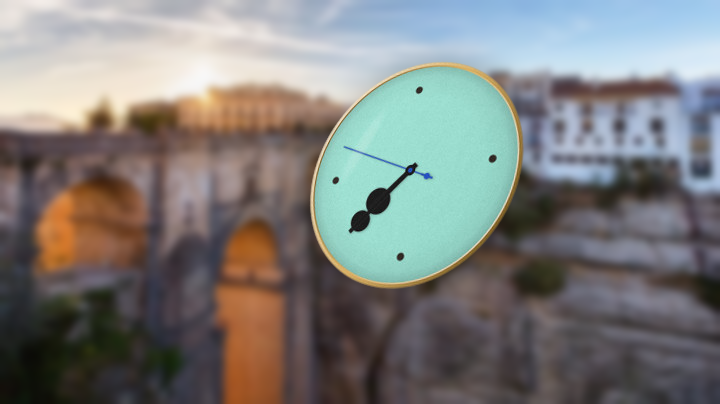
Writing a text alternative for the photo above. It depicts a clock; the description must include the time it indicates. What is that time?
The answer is 7:37:49
